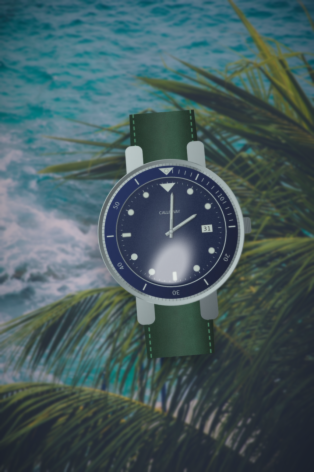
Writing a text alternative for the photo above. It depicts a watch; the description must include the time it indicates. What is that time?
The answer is 2:01
